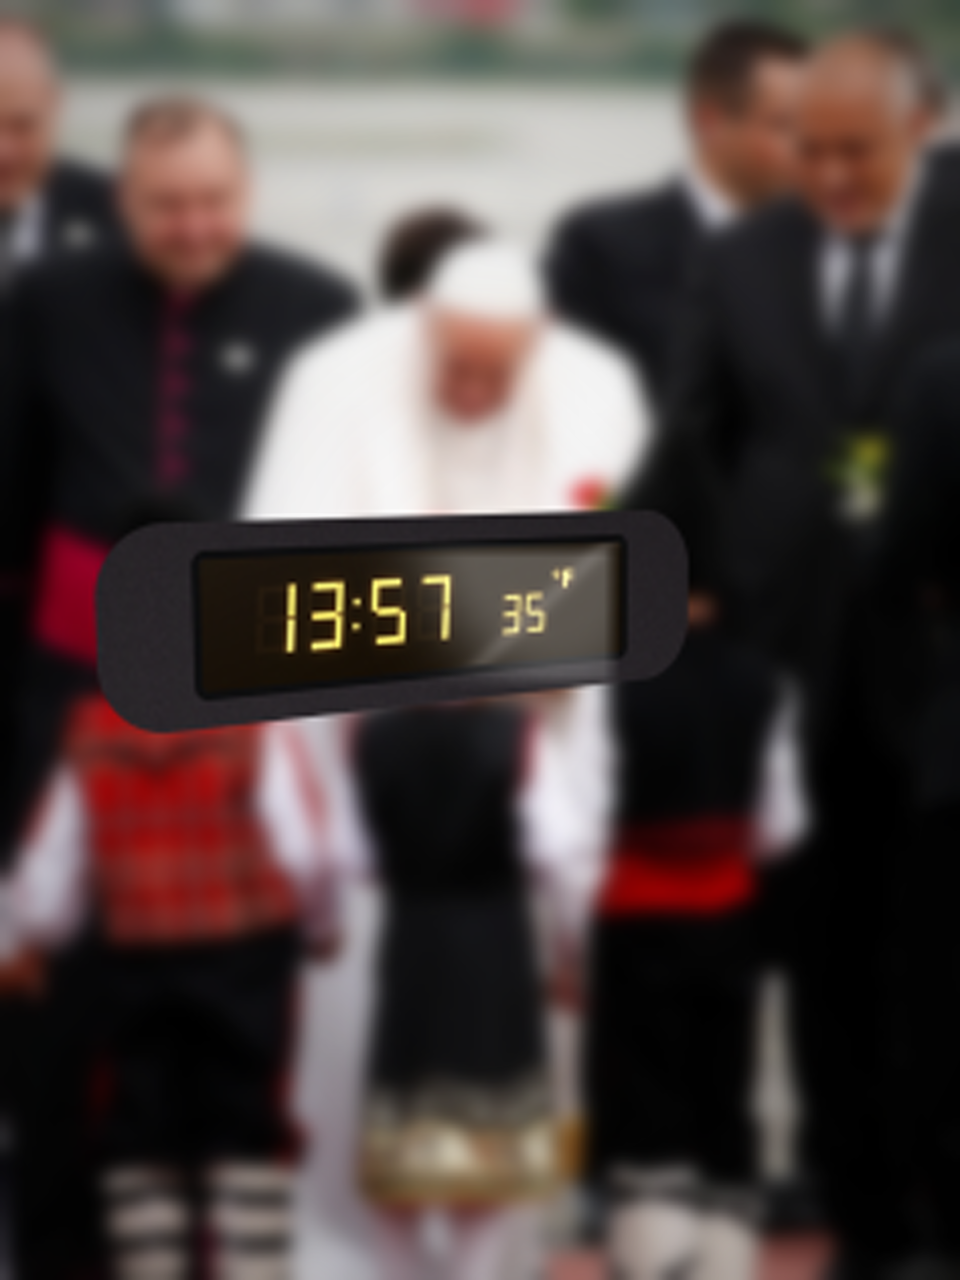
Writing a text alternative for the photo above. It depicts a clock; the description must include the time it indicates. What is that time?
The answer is 13:57
